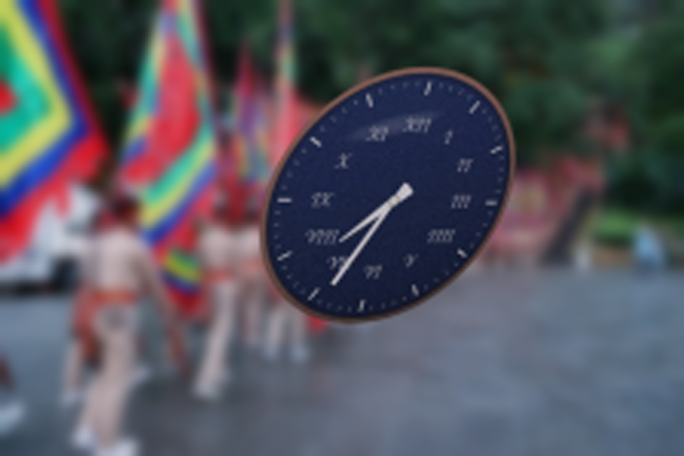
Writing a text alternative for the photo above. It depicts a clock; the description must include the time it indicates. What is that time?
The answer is 7:34
